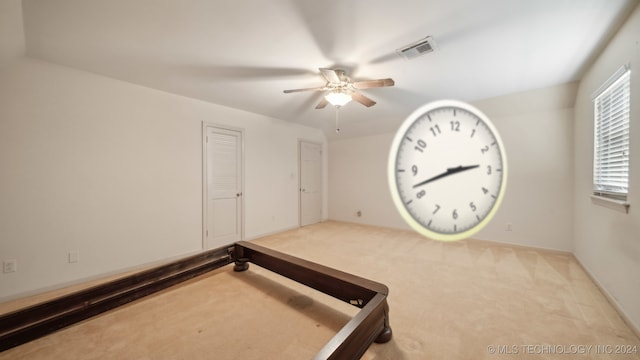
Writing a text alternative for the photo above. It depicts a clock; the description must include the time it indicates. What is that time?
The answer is 2:42
